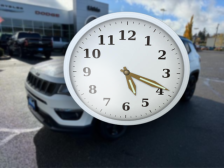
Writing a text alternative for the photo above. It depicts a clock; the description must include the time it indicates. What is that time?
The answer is 5:19
